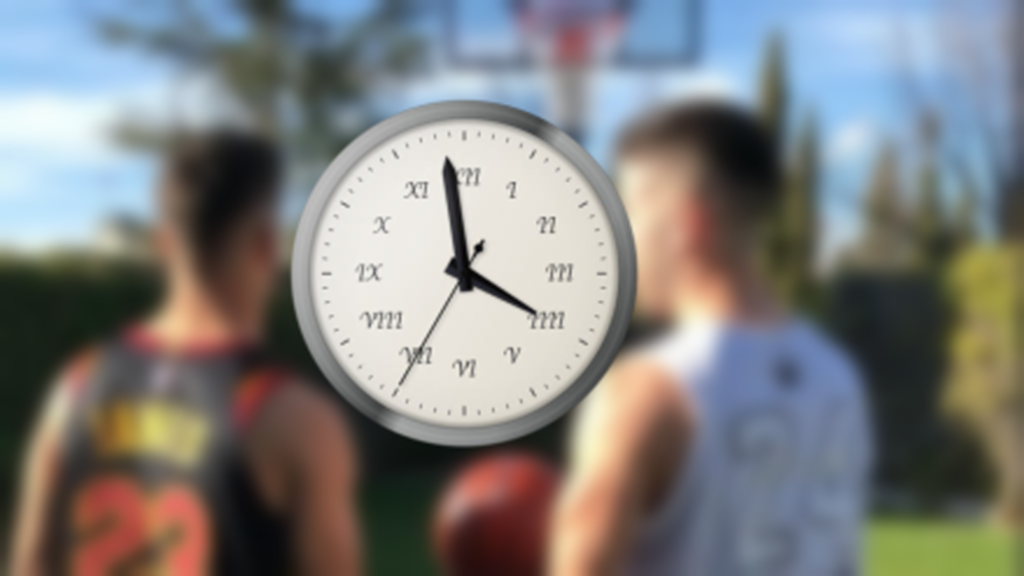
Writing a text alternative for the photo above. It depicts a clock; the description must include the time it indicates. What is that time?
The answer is 3:58:35
